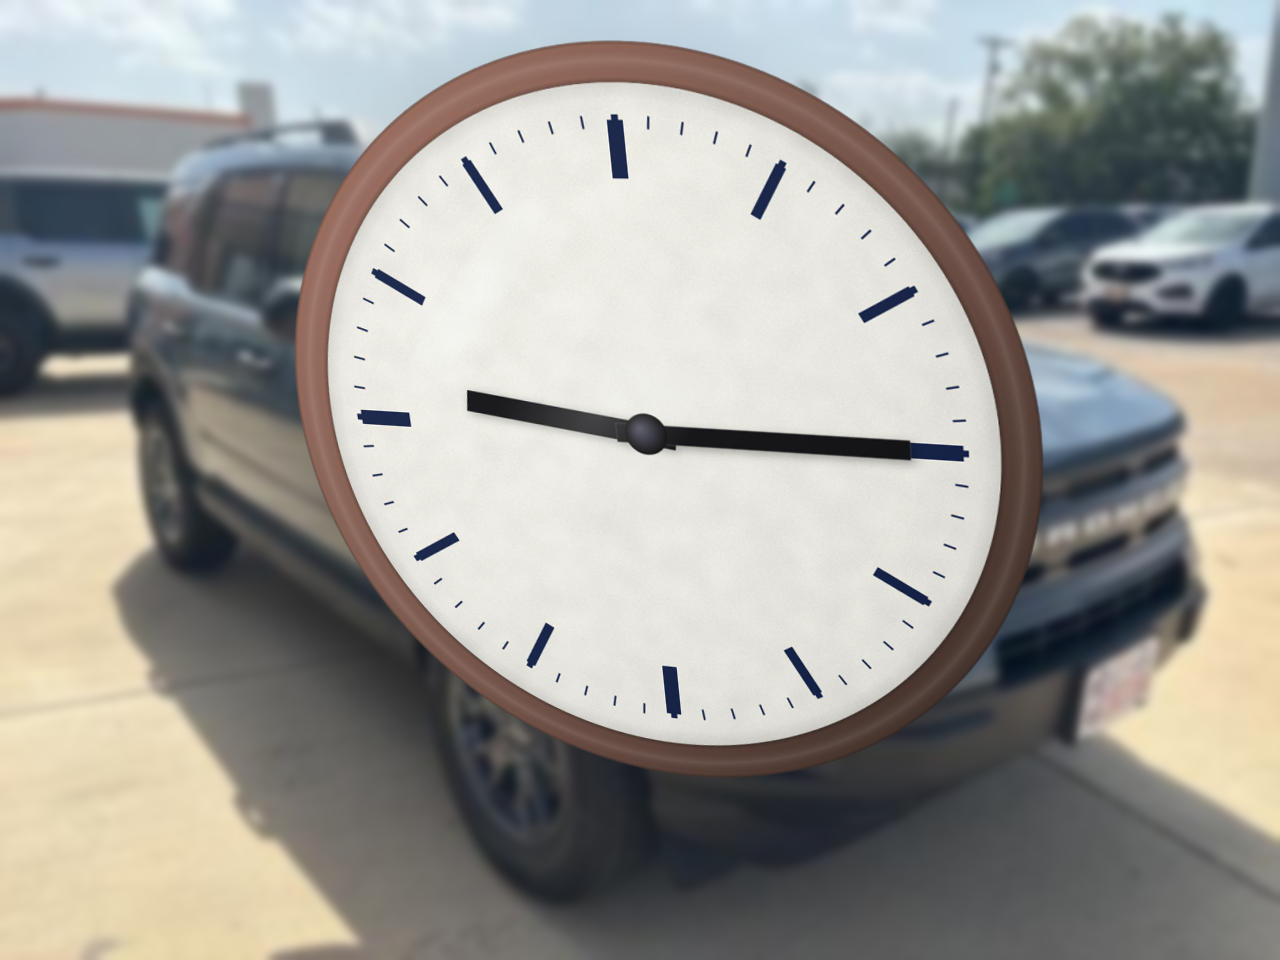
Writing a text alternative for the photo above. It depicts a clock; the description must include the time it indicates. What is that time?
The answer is 9:15
